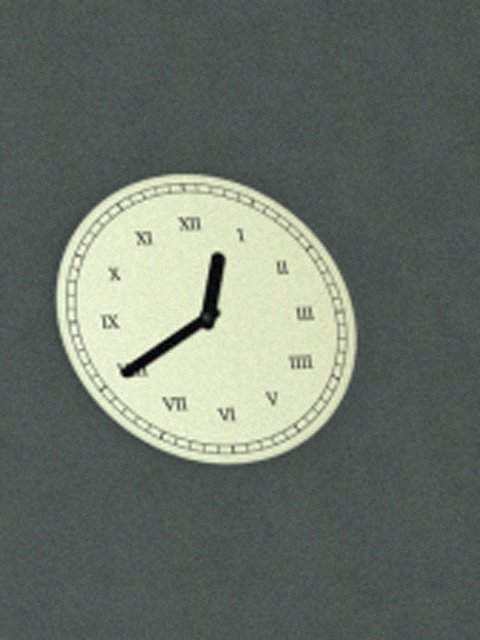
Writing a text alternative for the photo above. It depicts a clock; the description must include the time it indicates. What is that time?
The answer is 12:40
